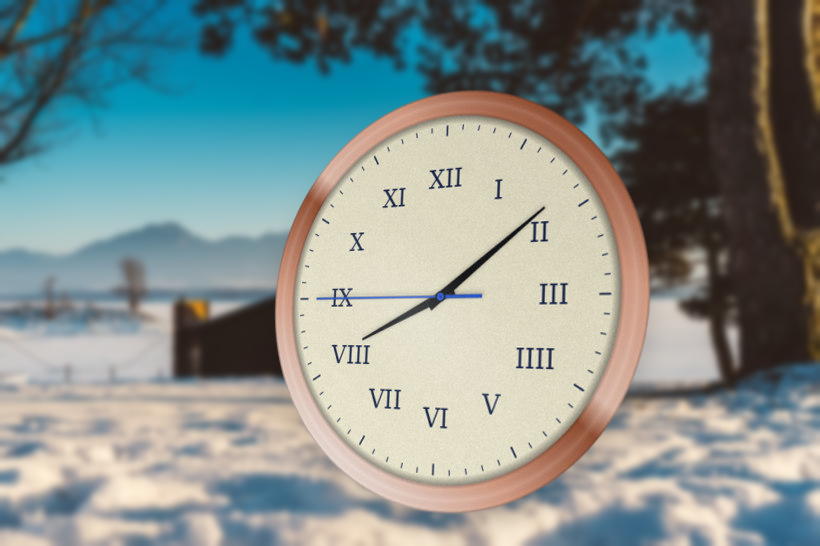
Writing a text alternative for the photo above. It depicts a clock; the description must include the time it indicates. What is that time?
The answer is 8:08:45
